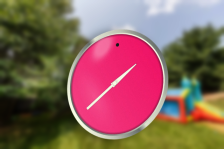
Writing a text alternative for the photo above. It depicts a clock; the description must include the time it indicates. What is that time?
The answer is 1:38
